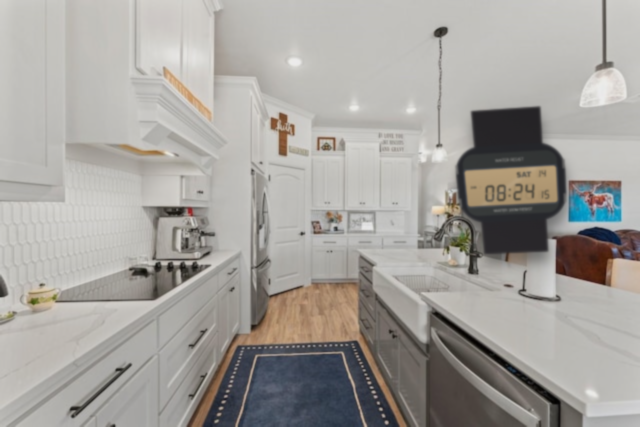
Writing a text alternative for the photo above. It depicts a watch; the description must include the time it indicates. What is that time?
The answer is 8:24
